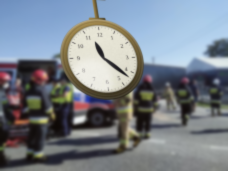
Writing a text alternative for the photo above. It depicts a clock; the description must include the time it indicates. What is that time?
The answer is 11:22
